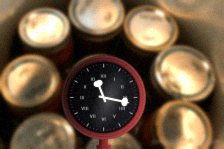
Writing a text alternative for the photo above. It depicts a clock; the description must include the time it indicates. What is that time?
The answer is 11:17
